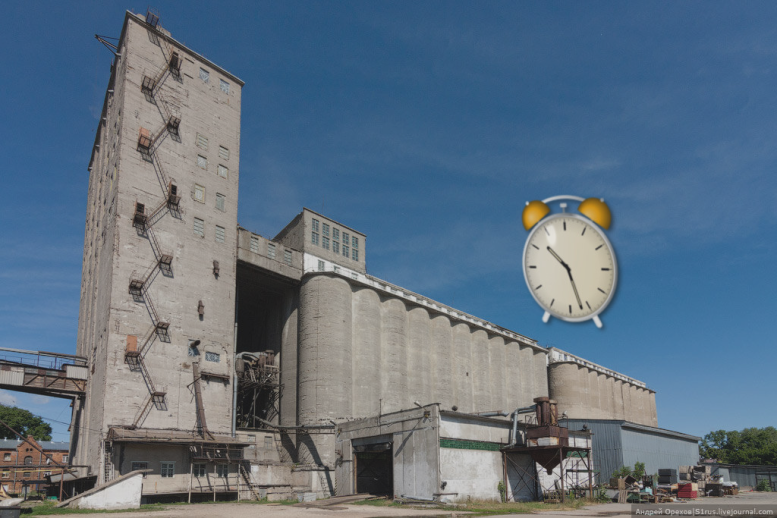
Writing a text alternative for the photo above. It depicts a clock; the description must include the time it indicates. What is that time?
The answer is 10:27
